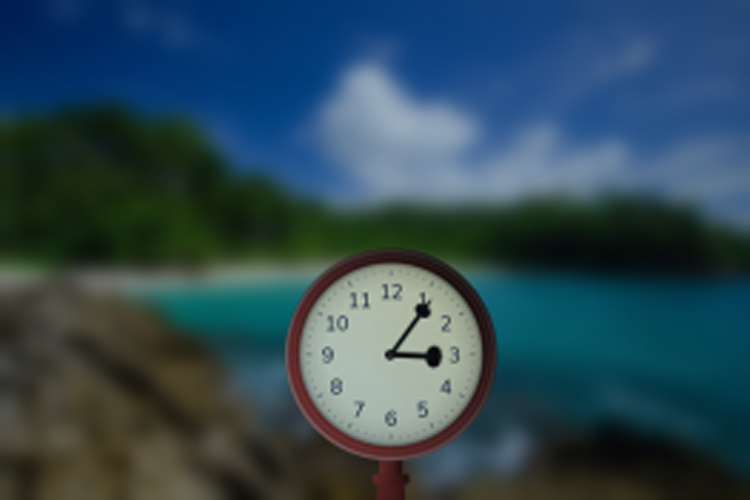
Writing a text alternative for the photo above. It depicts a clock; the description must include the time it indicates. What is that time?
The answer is 3:06
